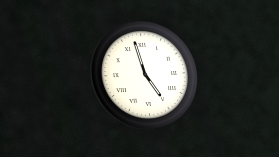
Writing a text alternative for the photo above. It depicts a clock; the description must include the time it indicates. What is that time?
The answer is 4:58
